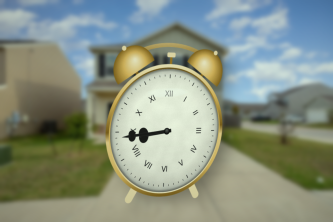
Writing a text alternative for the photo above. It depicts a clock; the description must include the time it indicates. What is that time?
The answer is 8:44
